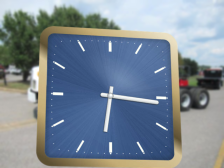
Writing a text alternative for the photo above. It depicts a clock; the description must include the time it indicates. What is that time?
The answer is 6:16
